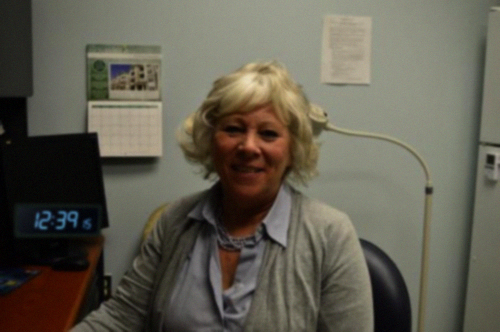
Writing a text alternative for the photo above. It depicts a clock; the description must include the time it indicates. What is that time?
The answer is 12:39
